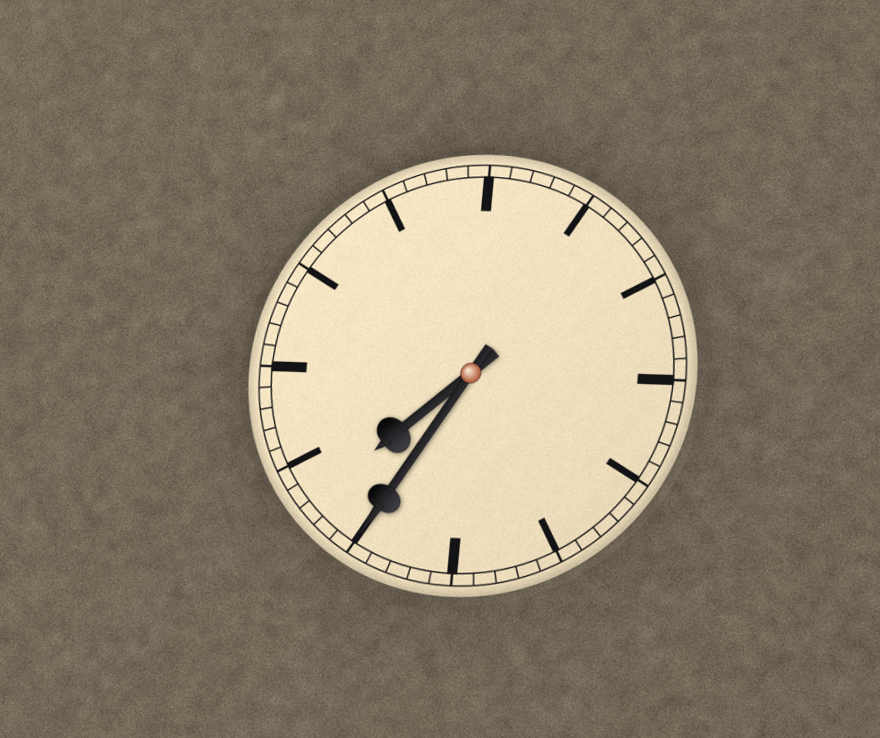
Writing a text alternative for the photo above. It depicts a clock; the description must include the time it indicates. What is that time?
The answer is 7:35
